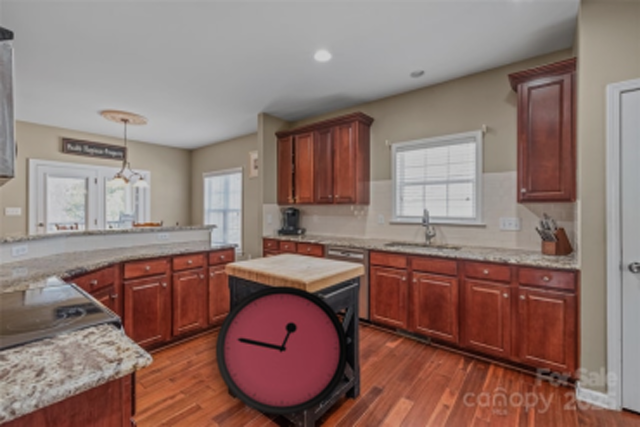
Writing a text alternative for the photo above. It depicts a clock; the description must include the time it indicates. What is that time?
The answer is 12:47
